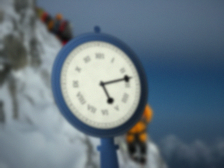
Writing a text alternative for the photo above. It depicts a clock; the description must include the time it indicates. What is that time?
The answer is 5:13
